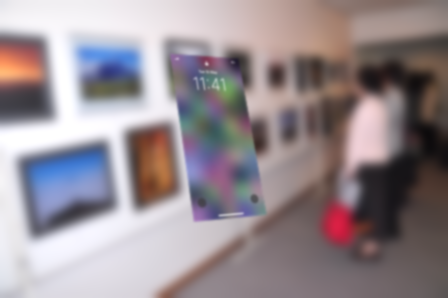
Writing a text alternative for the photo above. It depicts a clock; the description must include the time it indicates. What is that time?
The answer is 11:41
